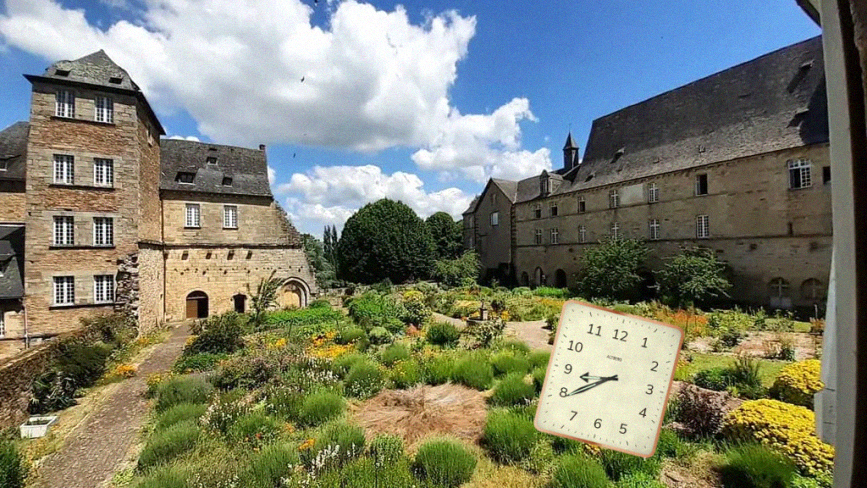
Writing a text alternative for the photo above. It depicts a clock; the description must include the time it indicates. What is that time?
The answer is 8:39
